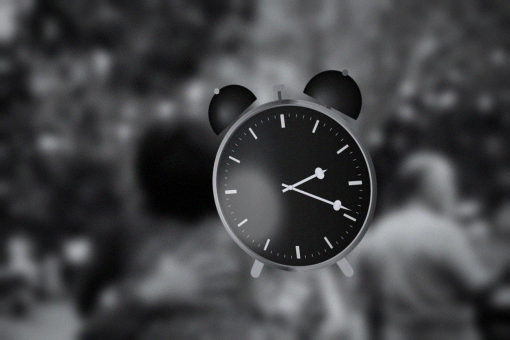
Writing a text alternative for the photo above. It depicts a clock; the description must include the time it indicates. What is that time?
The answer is 2:19
